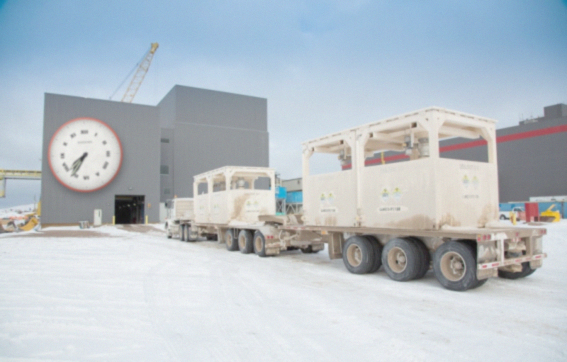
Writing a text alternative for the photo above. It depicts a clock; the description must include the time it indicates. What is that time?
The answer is 7:36
